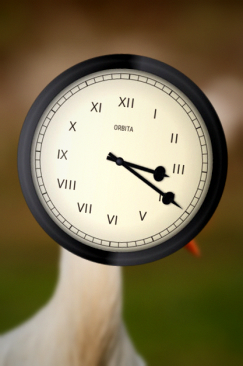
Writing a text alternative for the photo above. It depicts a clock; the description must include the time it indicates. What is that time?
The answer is 3:20
